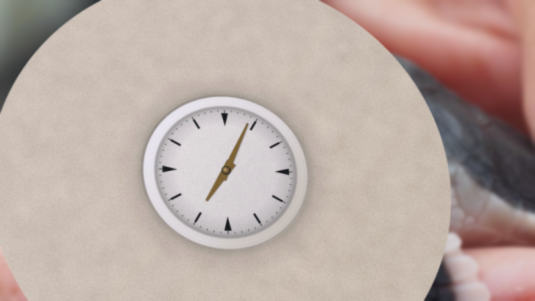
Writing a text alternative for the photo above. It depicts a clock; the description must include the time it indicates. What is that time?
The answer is 7:04
